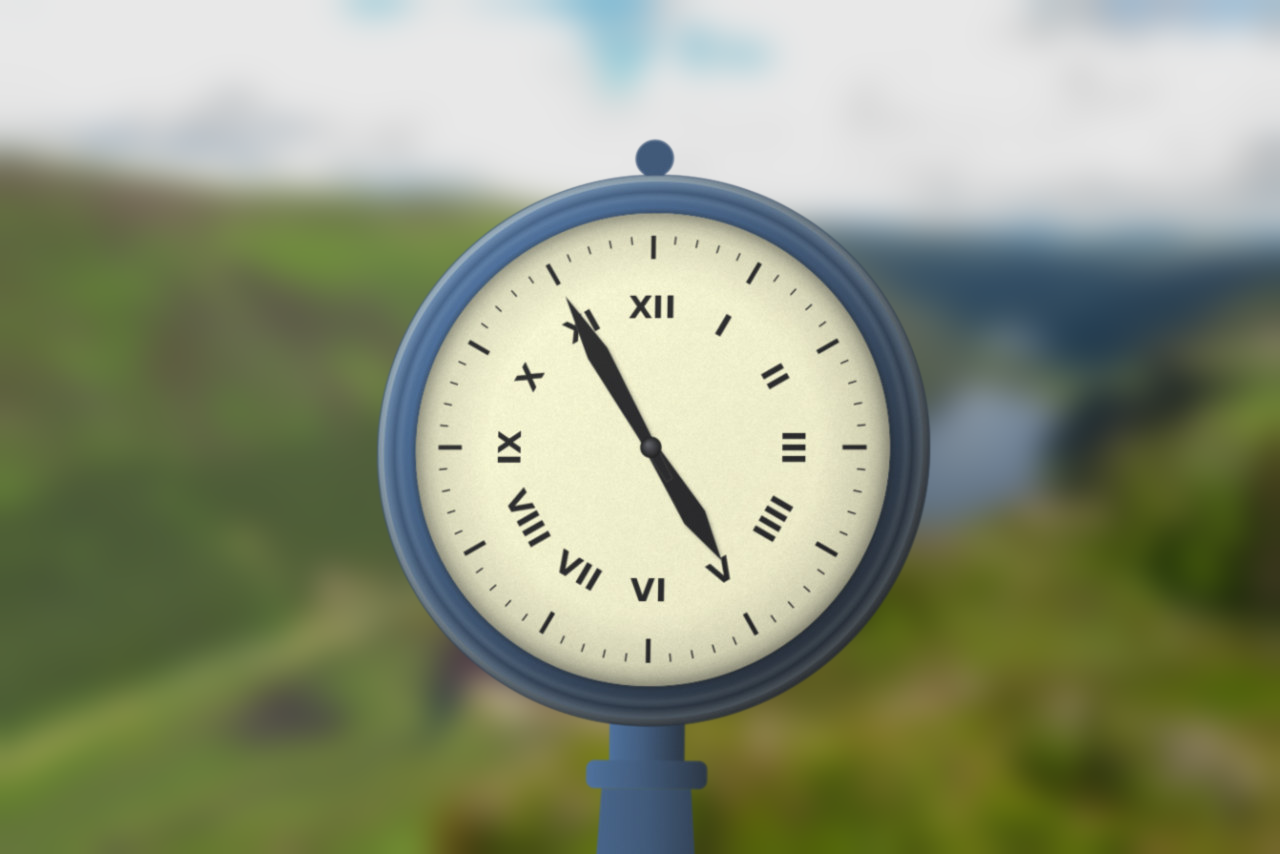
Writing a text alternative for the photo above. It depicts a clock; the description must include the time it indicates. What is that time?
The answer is 4:55
